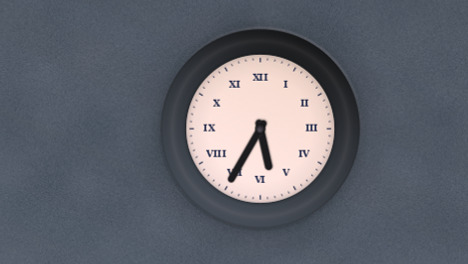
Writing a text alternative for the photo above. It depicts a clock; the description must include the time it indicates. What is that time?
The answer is 5:35
